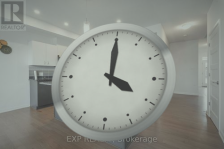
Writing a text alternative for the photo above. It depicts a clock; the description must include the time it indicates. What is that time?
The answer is 4:00
